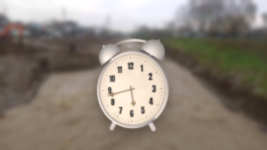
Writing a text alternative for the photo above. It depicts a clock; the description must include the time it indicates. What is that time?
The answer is 5:43
